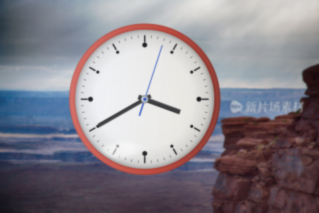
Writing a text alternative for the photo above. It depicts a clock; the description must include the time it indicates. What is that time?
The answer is 3:40:03
